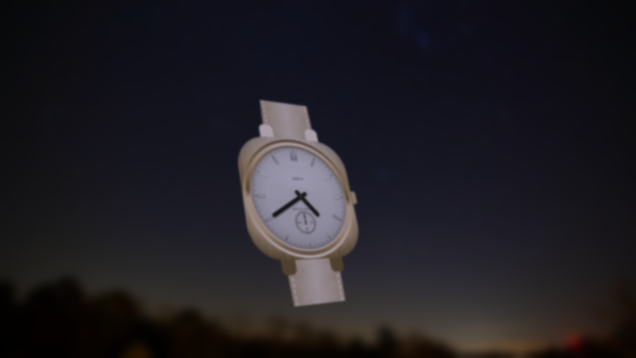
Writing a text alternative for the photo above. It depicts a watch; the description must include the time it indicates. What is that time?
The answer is 4:40
